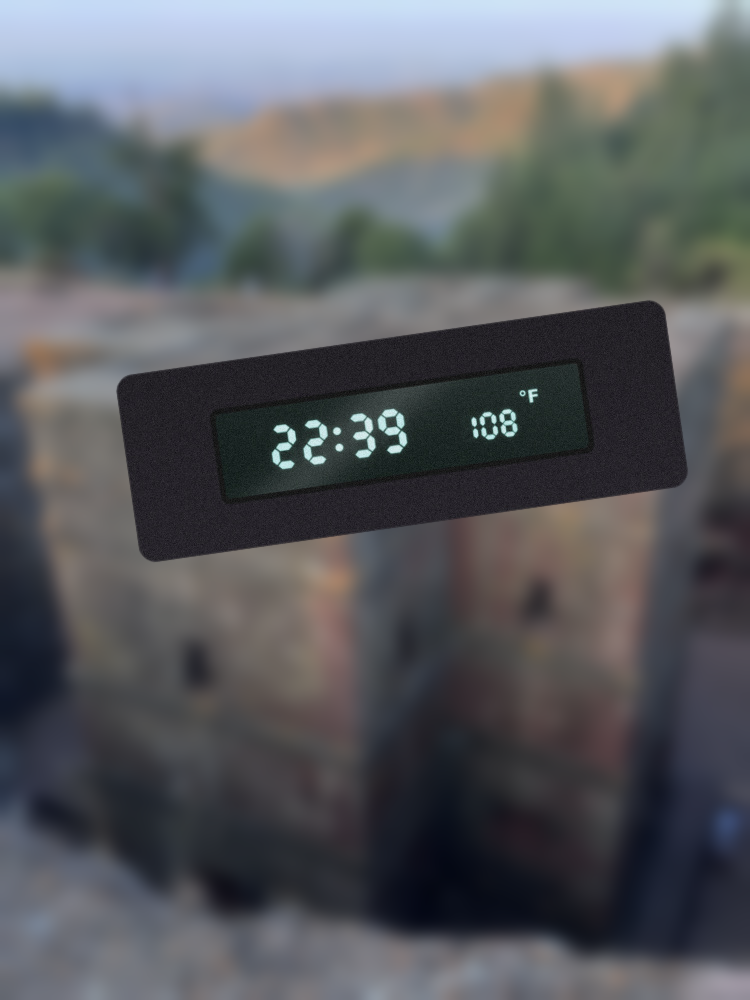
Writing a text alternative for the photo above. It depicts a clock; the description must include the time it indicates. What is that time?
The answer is 22:39
